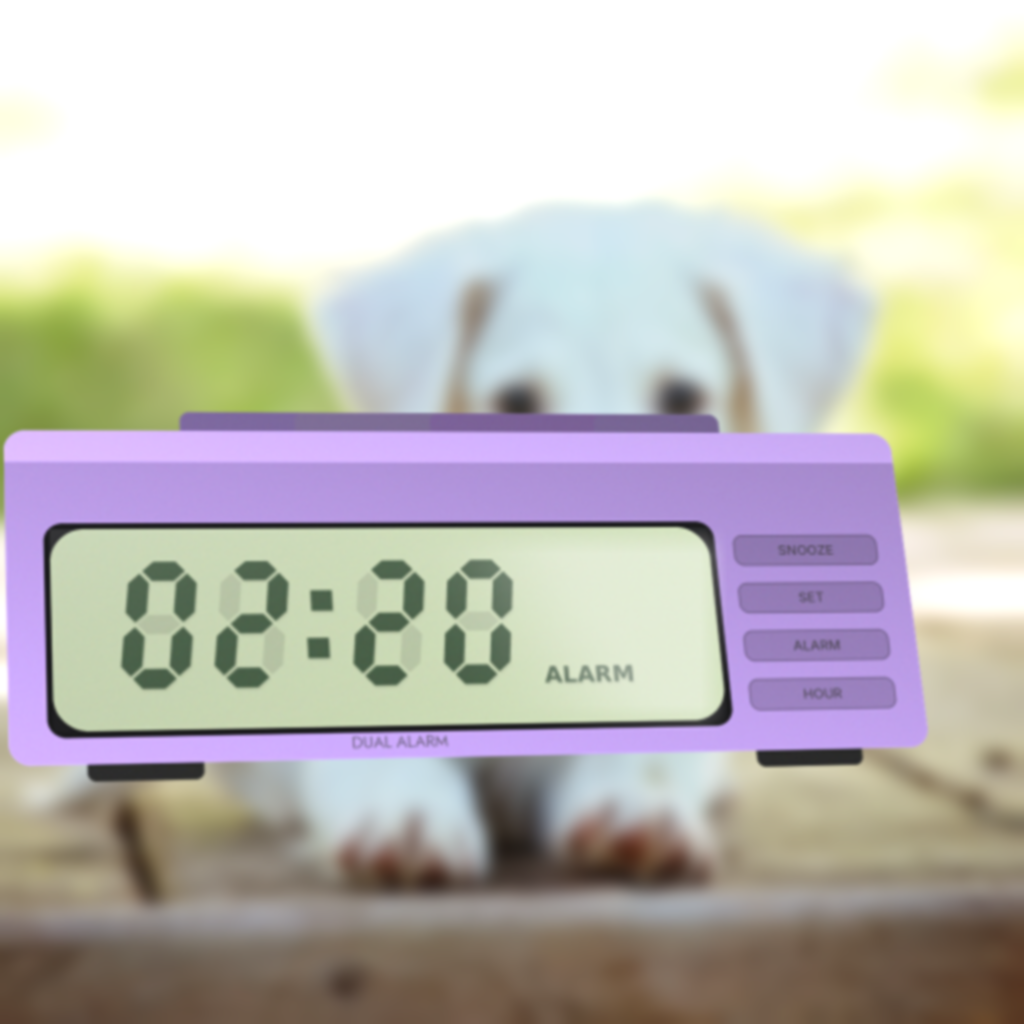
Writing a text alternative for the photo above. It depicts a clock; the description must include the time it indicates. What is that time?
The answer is 2:20
